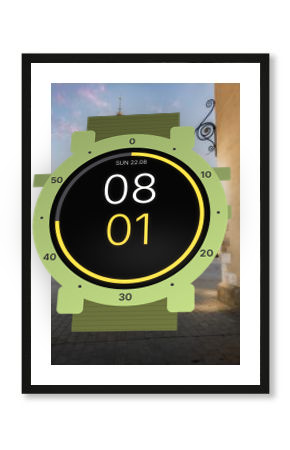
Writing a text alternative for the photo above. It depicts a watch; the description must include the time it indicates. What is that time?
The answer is 8:01
